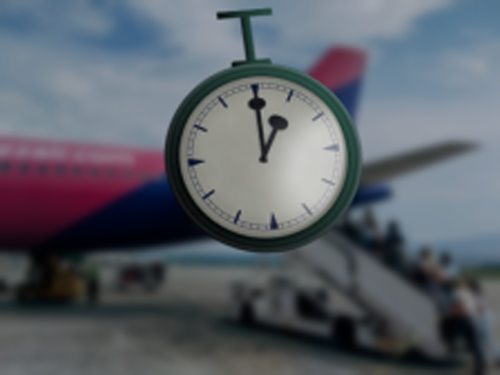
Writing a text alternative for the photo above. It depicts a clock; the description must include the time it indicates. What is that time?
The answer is 1:00
